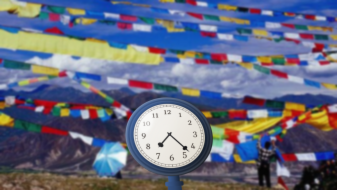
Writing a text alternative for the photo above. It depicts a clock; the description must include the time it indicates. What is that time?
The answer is 7:23
